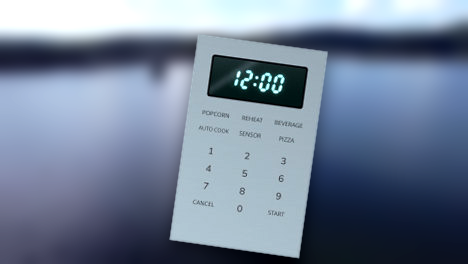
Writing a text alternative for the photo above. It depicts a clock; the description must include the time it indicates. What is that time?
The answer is 12:00
